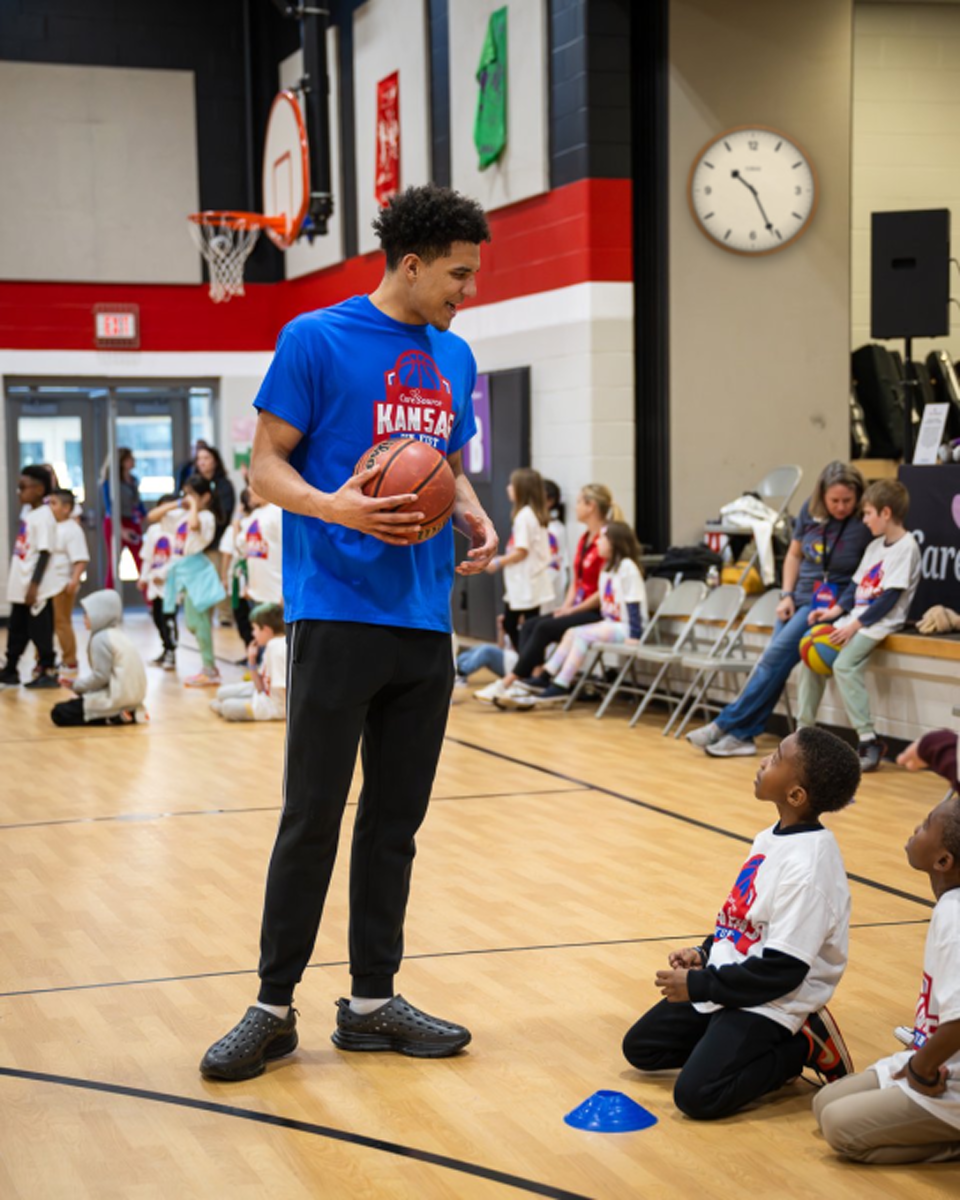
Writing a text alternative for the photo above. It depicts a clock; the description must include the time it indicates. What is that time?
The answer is 10:26
